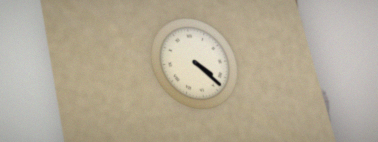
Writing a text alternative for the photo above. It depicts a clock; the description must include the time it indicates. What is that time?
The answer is 4:23
